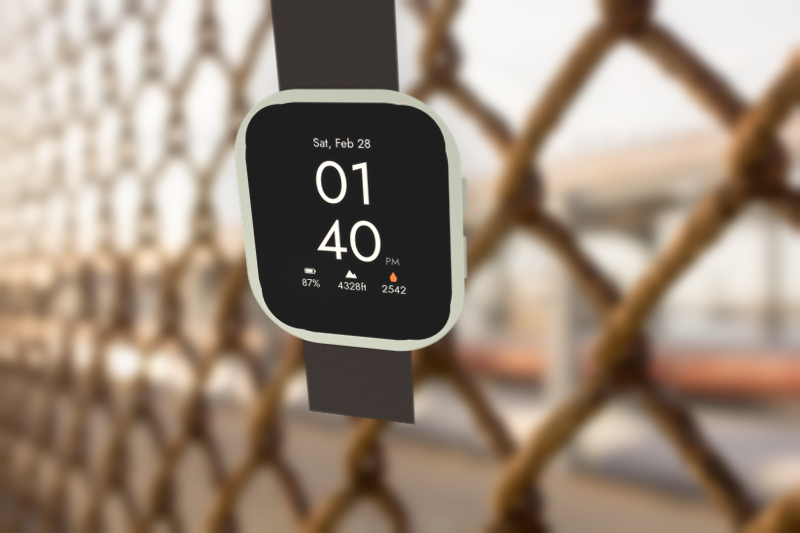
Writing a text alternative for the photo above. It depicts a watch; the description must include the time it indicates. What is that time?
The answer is 1:40
